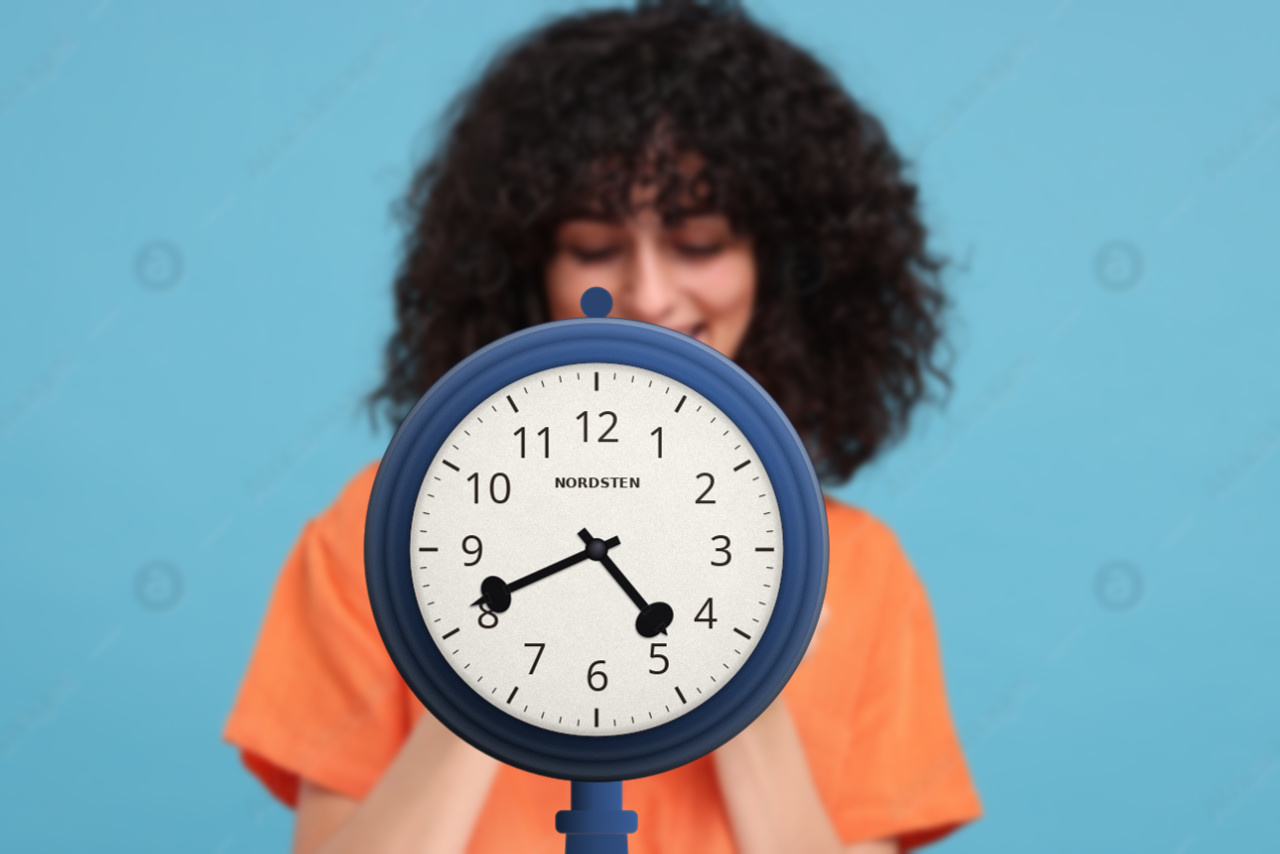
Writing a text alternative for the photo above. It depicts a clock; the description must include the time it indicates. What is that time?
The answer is 4:41
